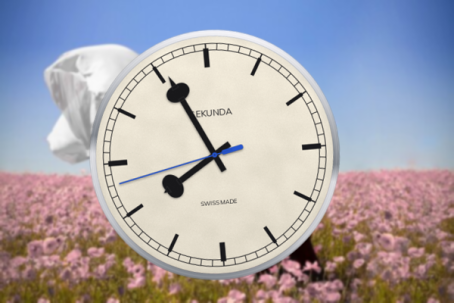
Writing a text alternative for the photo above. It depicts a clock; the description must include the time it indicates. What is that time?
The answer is 7:55:43
